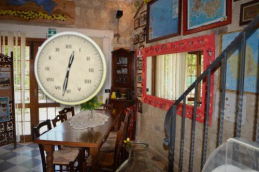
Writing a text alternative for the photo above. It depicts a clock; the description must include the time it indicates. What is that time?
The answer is 12:32
